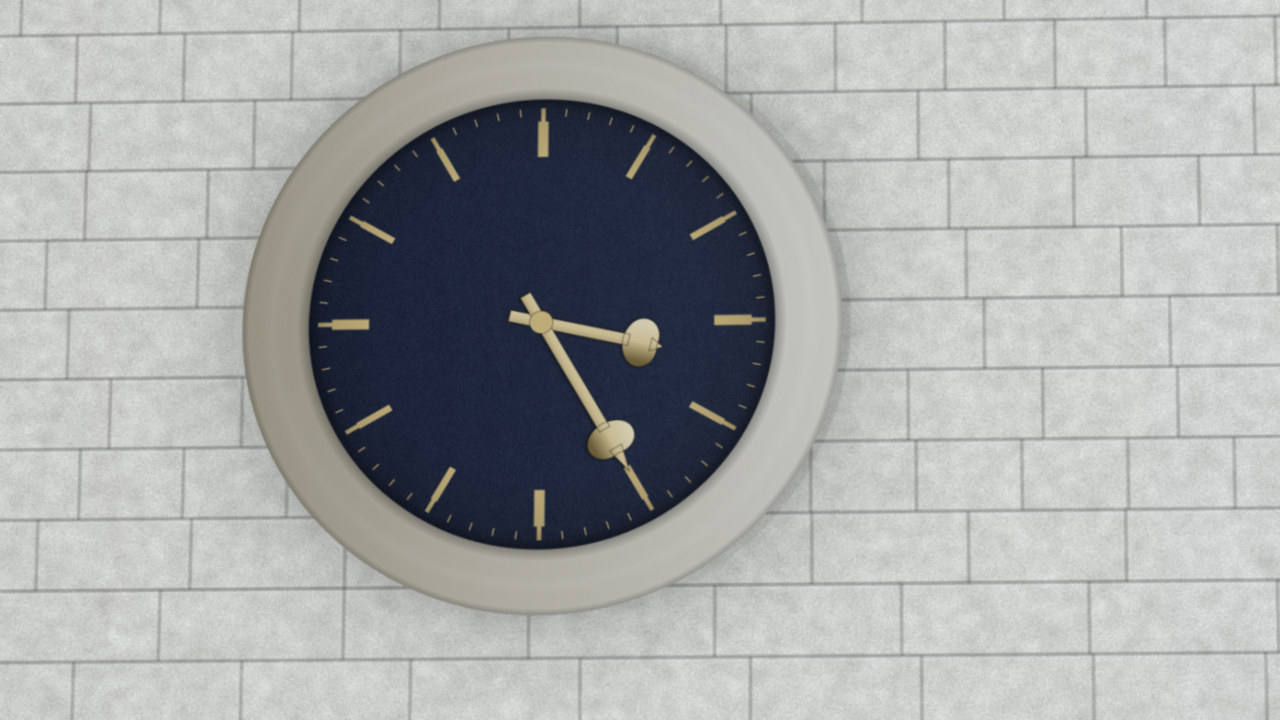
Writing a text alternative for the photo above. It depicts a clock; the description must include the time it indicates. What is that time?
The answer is 3:25
